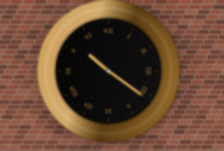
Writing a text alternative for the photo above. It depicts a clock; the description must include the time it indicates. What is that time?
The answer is 10:21
